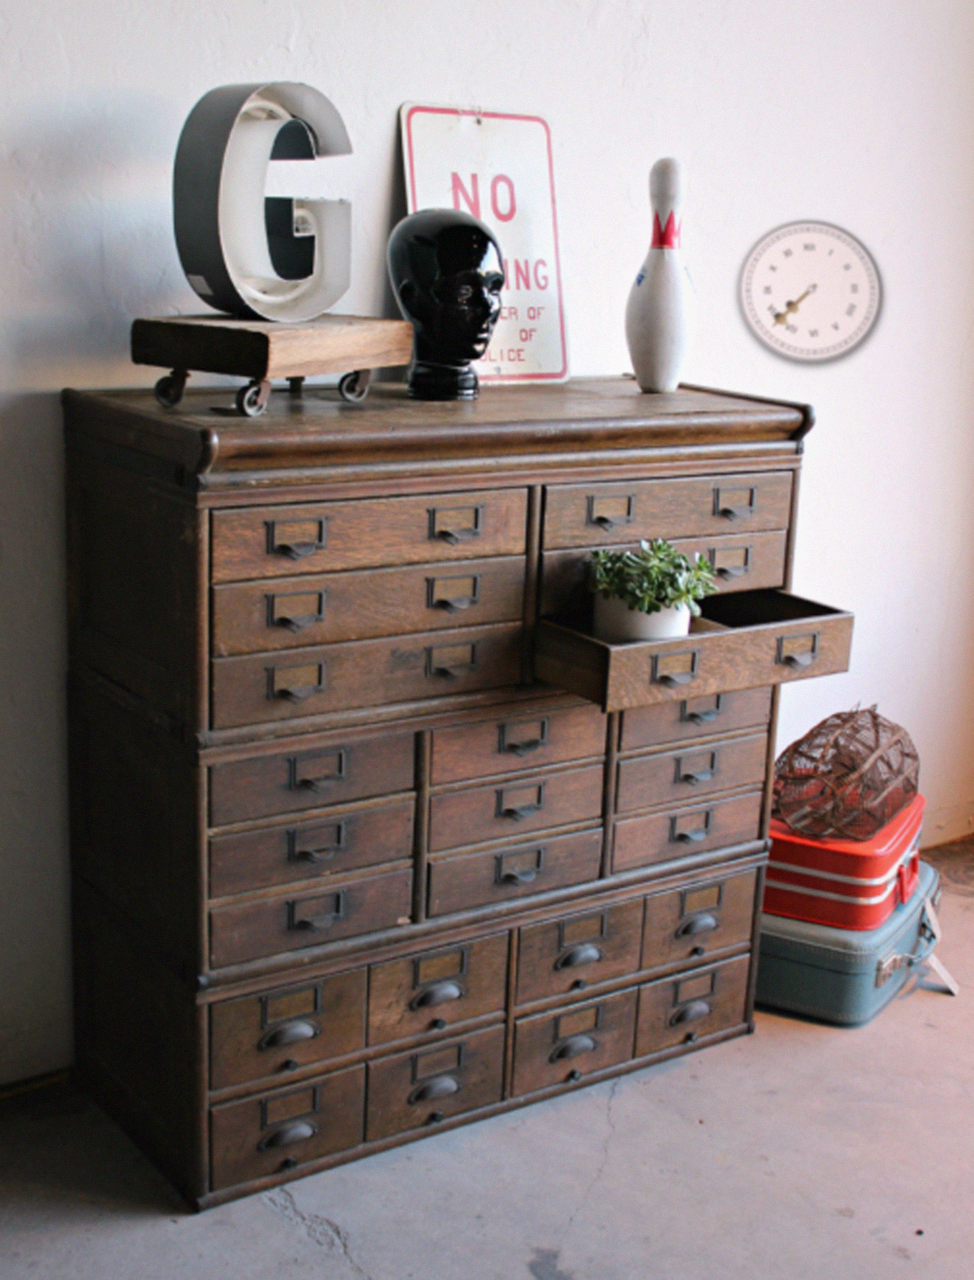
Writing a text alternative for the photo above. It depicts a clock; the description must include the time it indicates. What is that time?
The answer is 7:38
